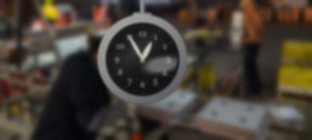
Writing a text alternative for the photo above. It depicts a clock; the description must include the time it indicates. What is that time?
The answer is 12:55
